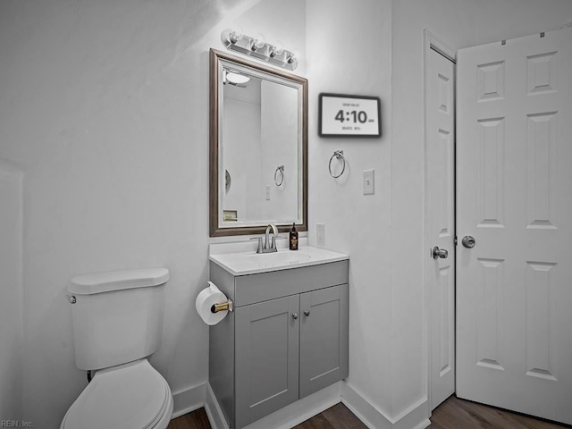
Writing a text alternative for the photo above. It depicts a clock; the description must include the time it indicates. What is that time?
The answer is 4:10
